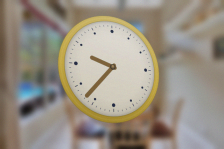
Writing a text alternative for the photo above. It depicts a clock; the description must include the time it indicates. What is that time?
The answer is 9:37
